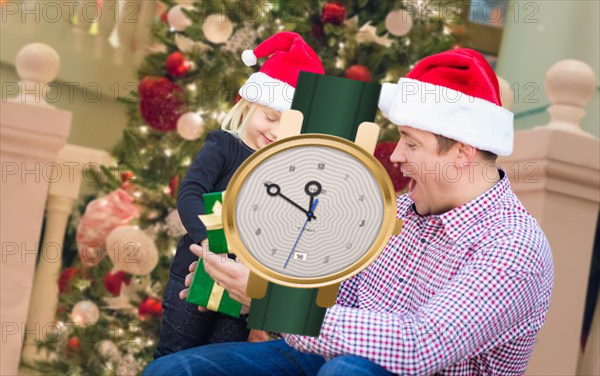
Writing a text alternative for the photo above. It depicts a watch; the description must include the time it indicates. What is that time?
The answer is 11:49:32
